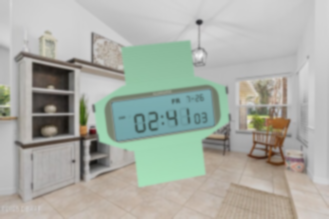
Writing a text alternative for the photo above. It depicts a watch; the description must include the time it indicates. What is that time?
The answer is 2:41
